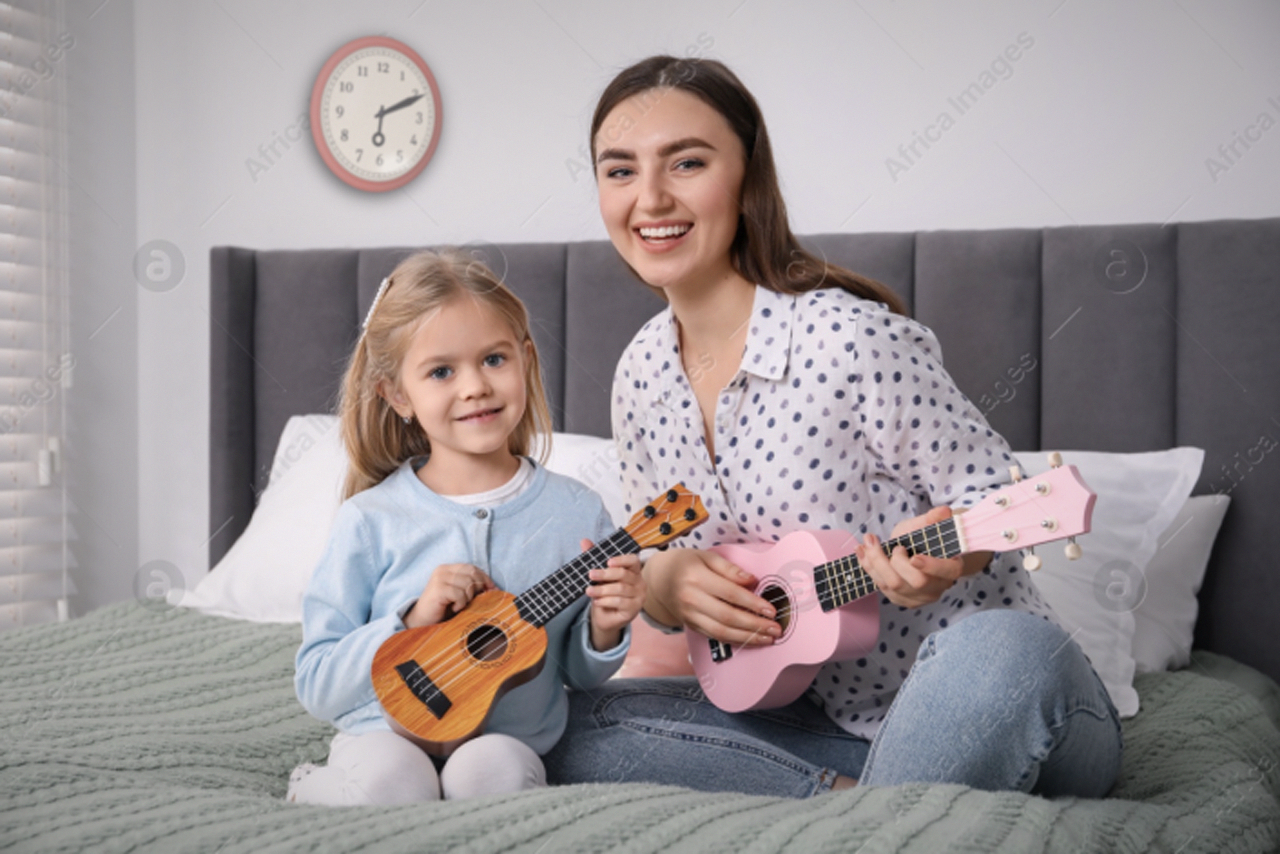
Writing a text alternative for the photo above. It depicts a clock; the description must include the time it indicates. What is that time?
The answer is 6:11
